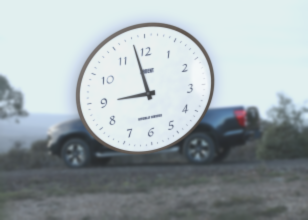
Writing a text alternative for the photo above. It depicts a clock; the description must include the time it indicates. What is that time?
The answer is 8:58
